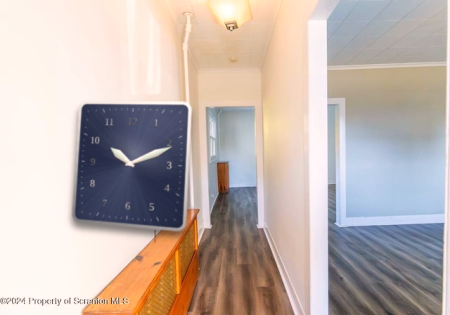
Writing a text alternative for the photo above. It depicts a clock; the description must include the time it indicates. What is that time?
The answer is 10:11
